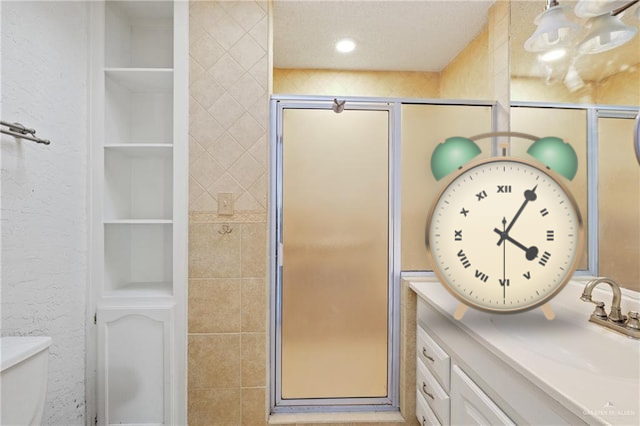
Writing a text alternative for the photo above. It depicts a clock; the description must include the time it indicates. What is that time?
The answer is 4:05:30
